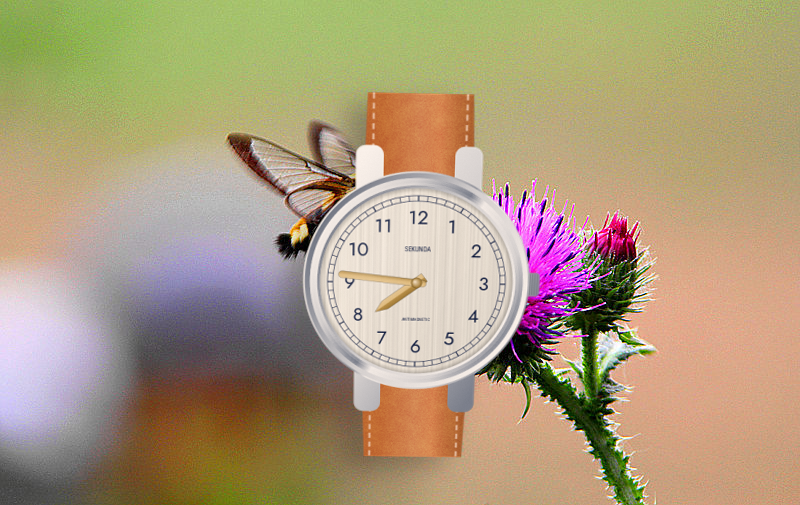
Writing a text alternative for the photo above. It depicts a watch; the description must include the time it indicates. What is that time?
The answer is 7:46
